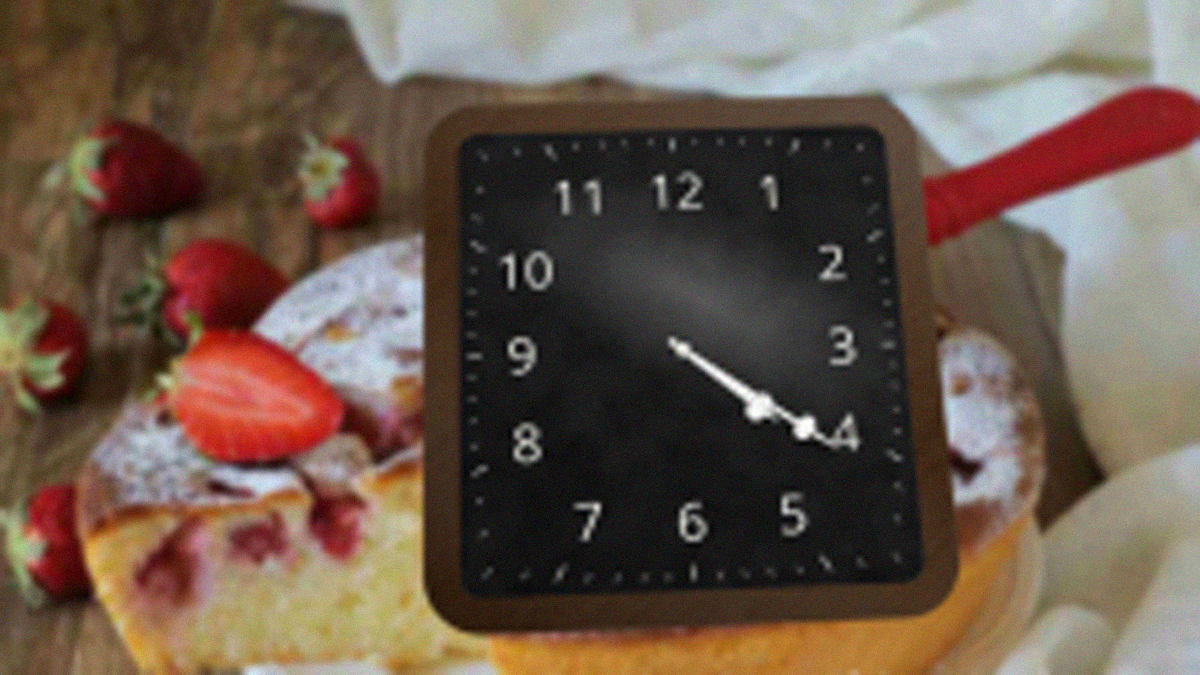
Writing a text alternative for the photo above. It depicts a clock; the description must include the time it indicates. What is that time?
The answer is 4:21
